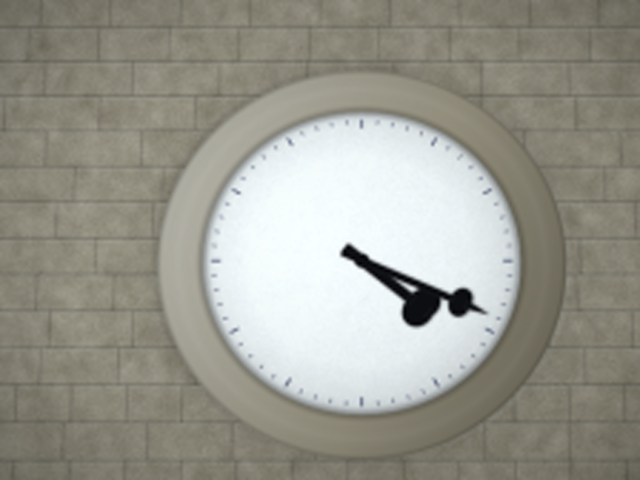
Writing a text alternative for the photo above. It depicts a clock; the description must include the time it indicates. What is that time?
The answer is 4:19
